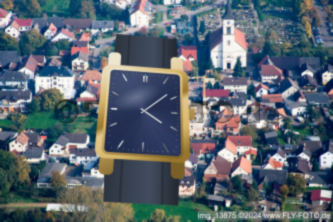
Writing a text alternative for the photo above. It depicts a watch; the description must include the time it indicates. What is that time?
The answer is 4:08
